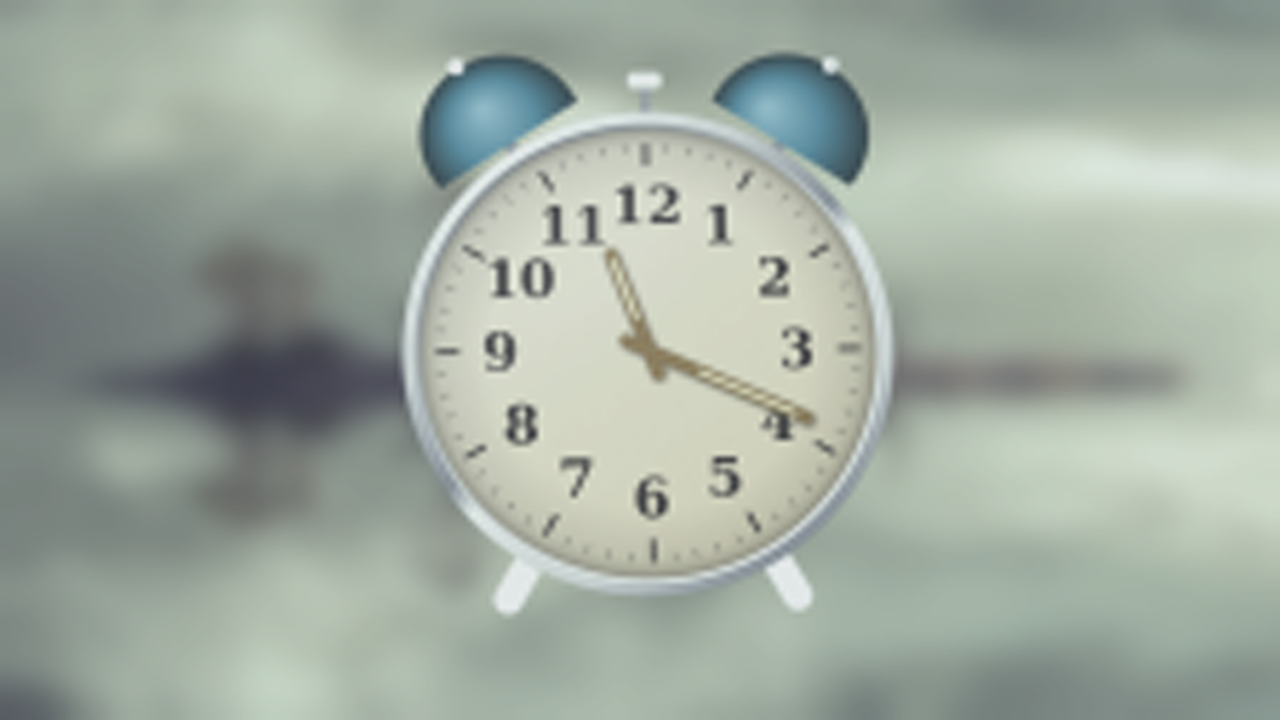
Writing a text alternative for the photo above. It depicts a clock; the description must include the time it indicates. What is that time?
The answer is 11:19
